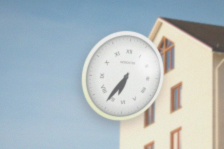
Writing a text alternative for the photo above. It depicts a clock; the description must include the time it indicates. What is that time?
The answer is 6:36
